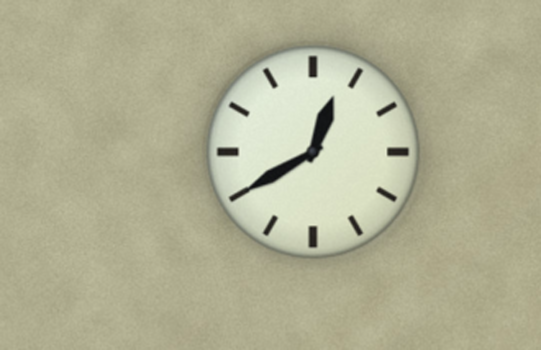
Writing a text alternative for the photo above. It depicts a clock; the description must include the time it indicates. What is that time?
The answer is 12:40
